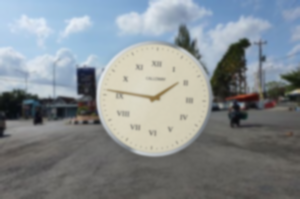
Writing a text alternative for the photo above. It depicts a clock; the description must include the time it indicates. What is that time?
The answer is 1:46
